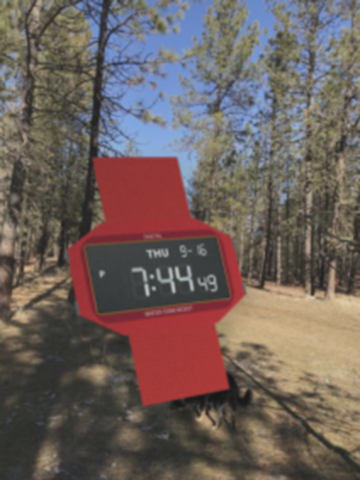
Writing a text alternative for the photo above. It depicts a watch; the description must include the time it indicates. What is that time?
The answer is 7:44:49
